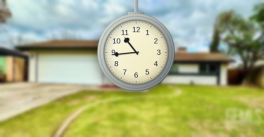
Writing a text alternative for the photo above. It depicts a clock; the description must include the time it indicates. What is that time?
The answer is 10:44
